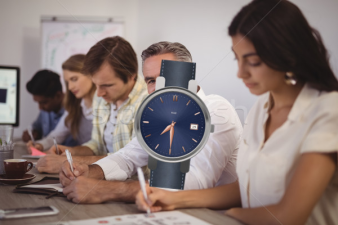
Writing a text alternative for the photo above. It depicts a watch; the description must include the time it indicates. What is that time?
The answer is 7:30
